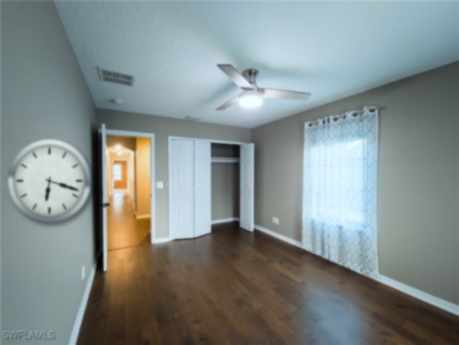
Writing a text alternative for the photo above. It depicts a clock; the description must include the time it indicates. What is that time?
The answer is 6:18
